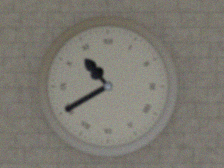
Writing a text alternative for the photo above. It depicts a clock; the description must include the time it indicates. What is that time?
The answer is 10:40
